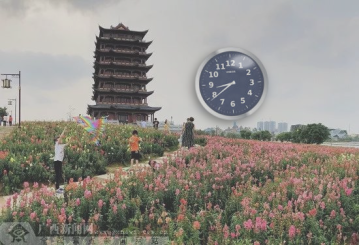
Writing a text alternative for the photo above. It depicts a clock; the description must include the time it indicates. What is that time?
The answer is 8:39
